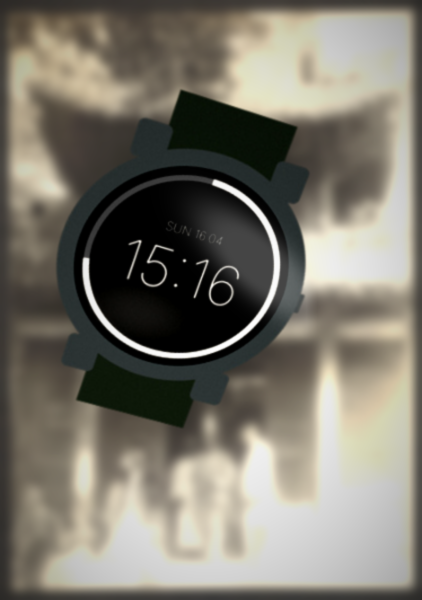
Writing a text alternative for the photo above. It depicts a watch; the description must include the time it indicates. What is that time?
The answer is 15:16
